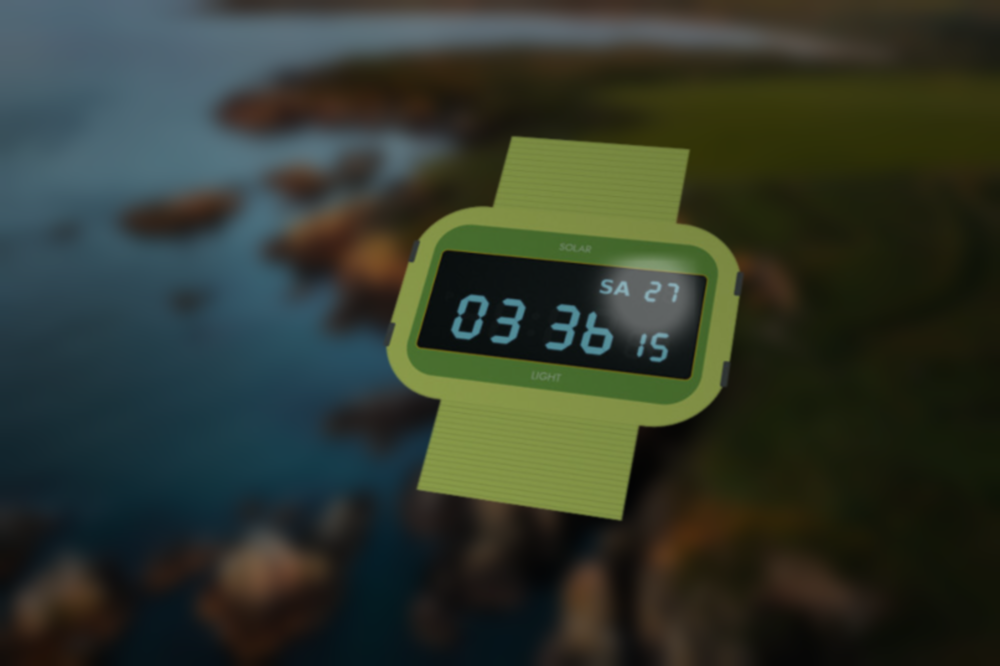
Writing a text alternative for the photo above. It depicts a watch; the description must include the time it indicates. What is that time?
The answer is 3:36:15
